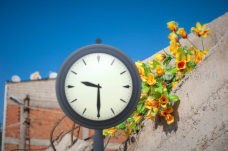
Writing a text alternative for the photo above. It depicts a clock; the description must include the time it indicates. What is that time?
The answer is 9:30
